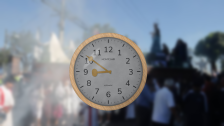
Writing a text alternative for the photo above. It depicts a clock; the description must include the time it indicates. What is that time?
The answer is 8:51
